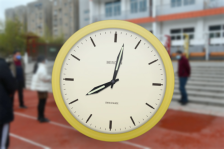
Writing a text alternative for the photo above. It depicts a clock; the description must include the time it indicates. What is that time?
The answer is 8:02
